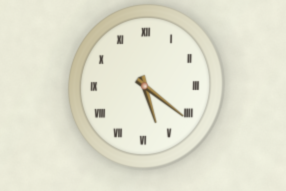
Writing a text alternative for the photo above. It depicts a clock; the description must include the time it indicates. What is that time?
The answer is 5:21
